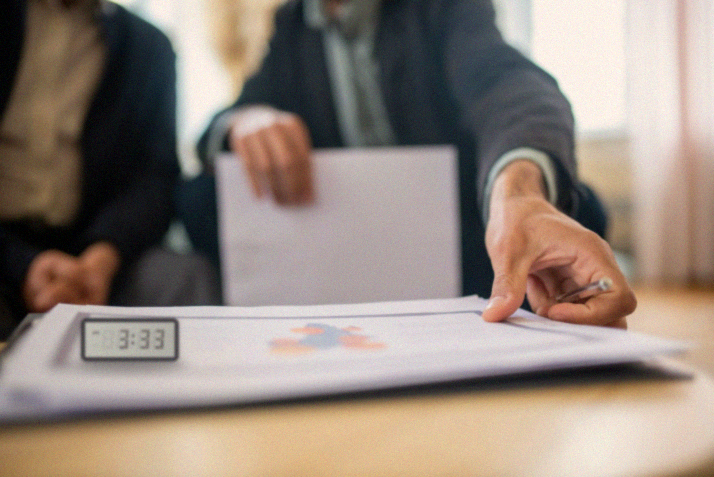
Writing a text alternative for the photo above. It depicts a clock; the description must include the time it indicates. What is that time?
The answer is 3:33
